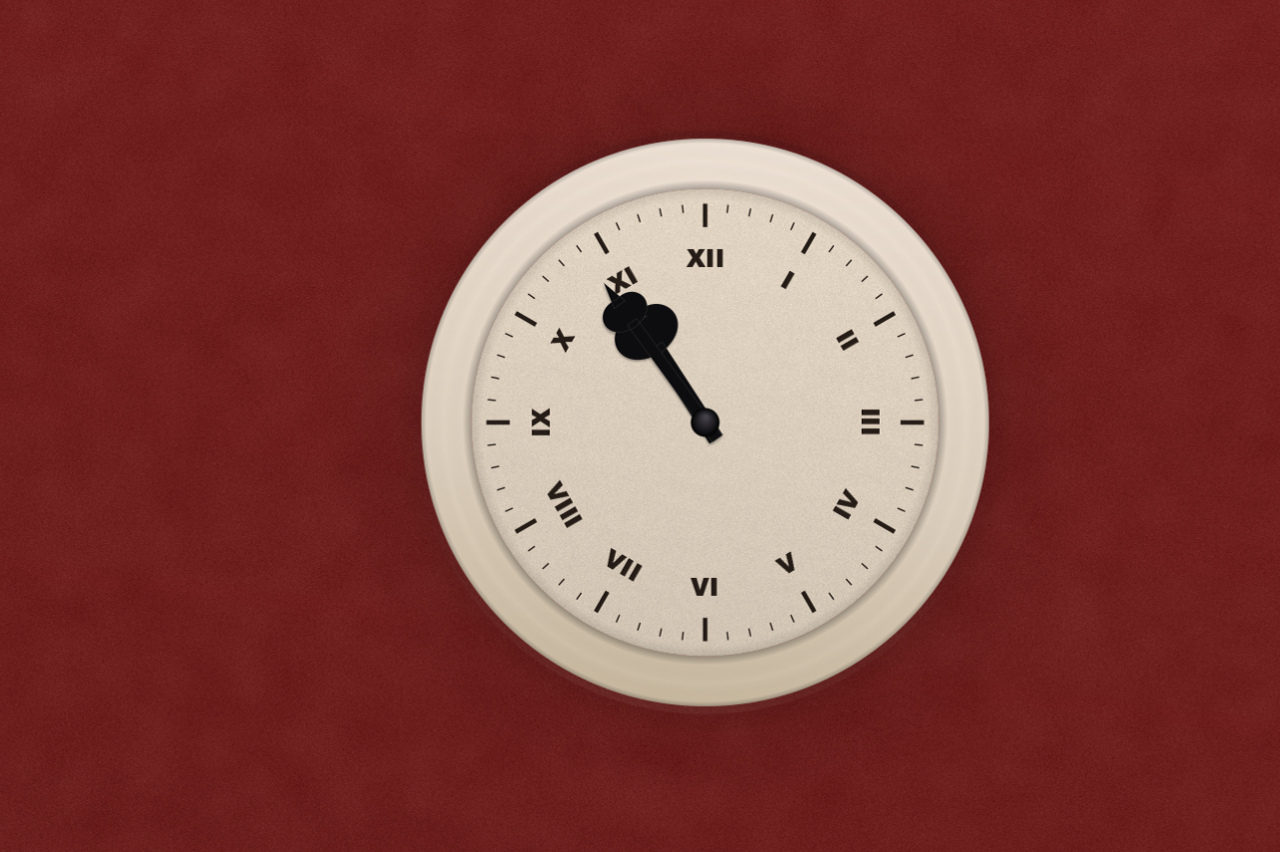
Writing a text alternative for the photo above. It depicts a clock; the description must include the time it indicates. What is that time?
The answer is 10:54
